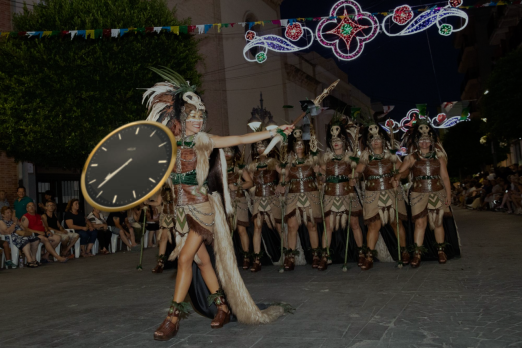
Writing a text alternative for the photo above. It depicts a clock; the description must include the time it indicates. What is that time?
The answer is 7:37
